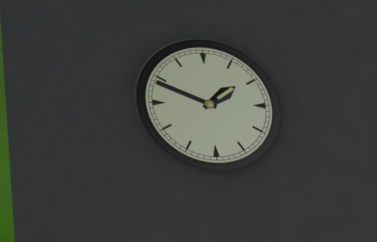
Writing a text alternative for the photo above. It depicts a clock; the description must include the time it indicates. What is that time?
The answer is 1:49
